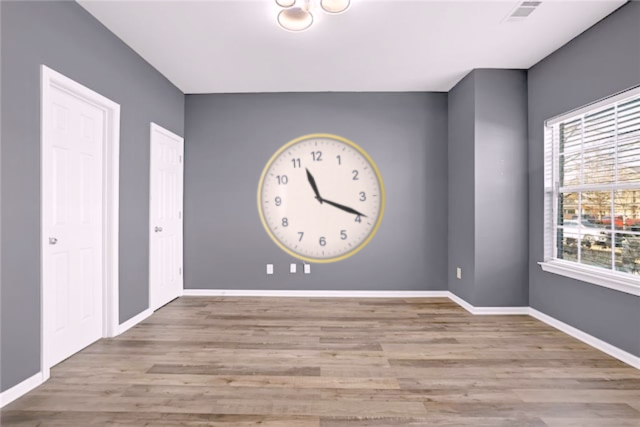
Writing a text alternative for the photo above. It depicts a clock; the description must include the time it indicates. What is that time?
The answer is 11:19
